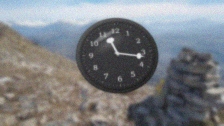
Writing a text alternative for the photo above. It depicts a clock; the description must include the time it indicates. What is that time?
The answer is 11:17
